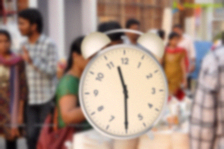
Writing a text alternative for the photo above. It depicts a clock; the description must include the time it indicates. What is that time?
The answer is 11:30
